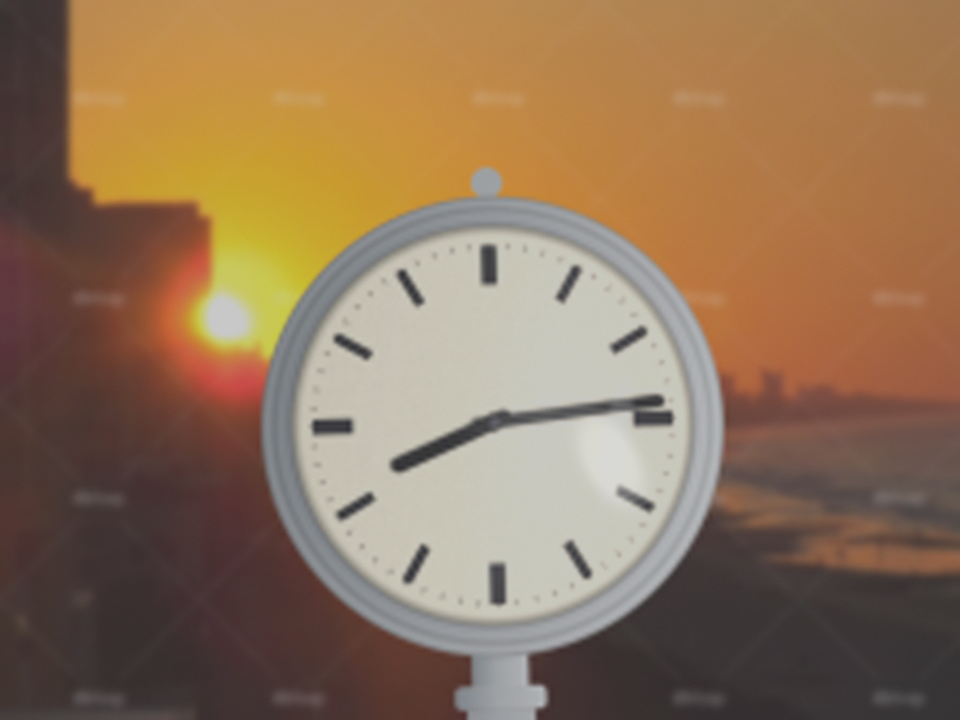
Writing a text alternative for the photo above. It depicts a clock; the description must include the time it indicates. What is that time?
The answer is 8:14
